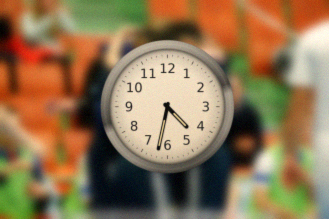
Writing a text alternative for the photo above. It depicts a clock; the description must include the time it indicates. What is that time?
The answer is 4:32
